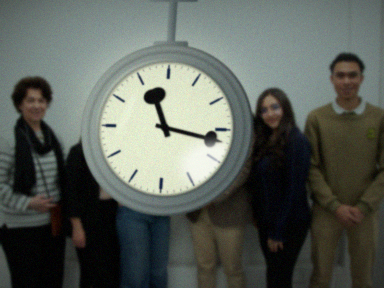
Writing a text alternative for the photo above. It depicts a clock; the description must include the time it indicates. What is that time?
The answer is 11:17
